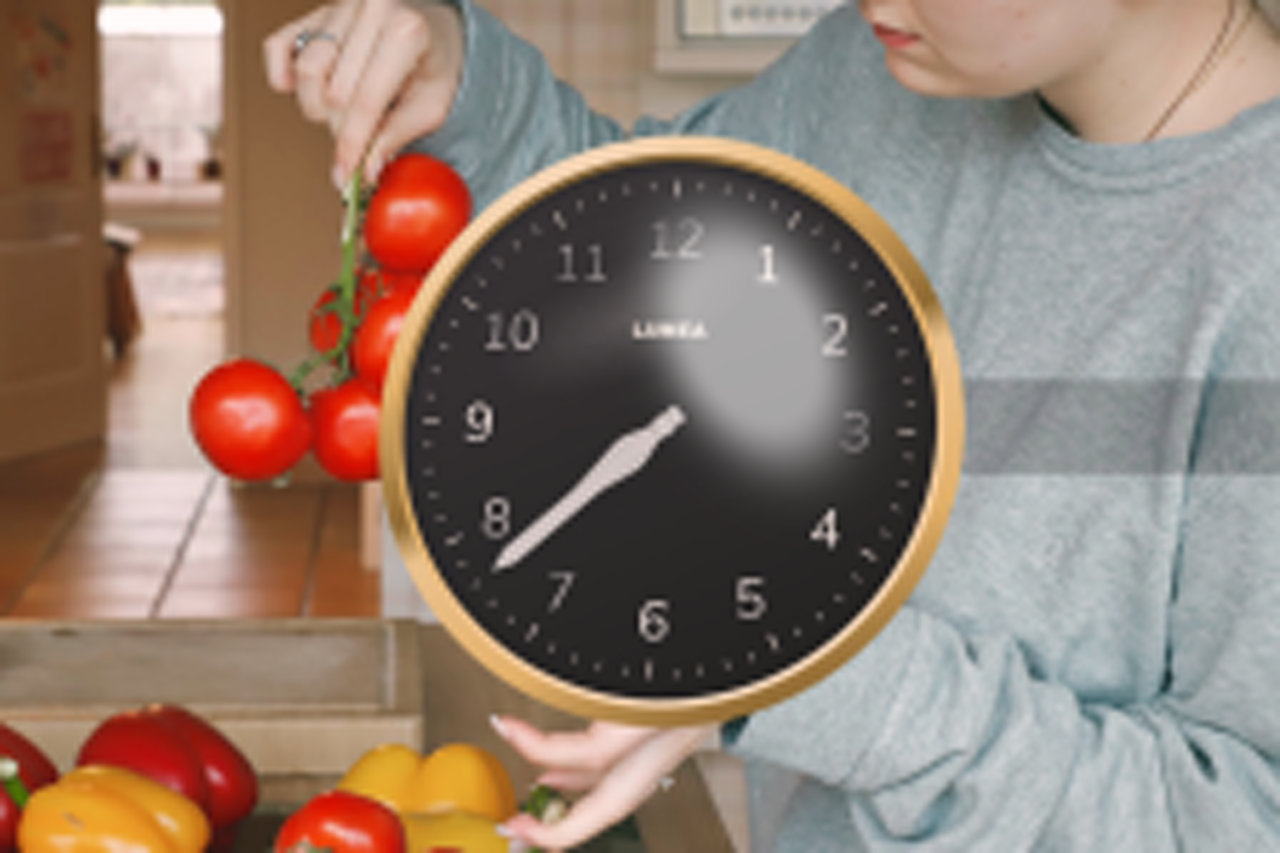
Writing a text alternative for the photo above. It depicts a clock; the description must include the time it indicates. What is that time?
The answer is 7:38
